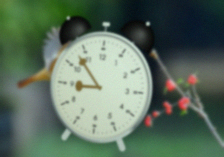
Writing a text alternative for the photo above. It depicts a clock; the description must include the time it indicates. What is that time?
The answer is 8:53
